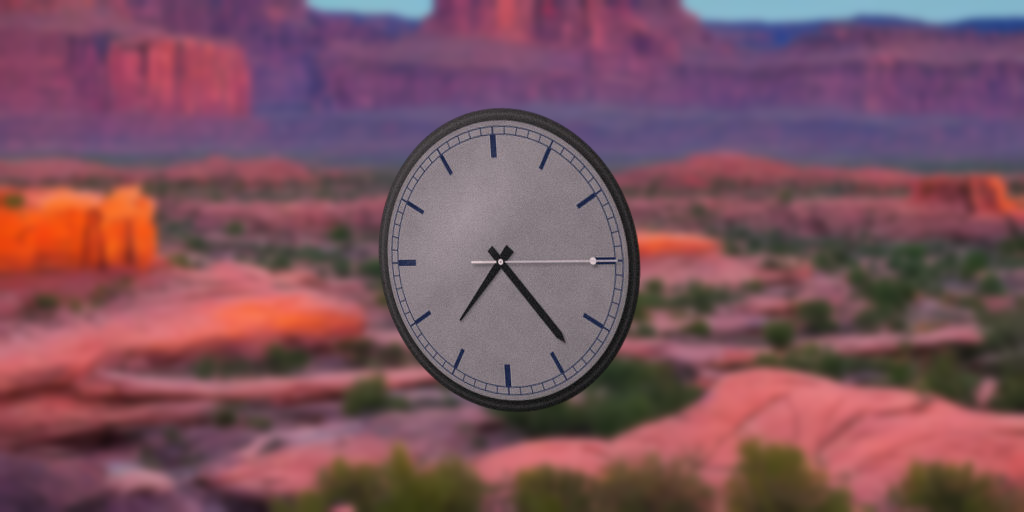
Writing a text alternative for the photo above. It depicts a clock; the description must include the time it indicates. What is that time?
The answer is 7:23:15
